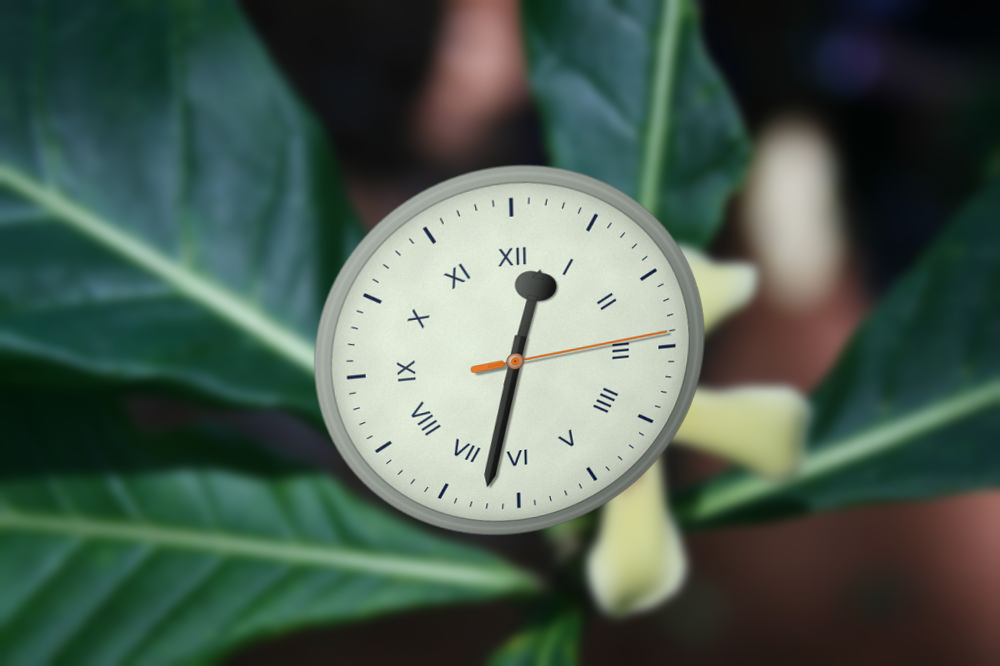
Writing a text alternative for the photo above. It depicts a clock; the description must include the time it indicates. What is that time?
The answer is 12:32:14
